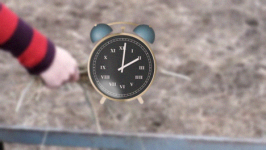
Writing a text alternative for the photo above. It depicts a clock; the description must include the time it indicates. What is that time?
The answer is 2:01
